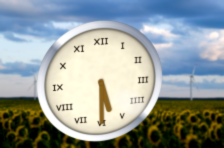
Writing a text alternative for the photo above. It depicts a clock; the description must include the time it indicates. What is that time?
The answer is 5:30
